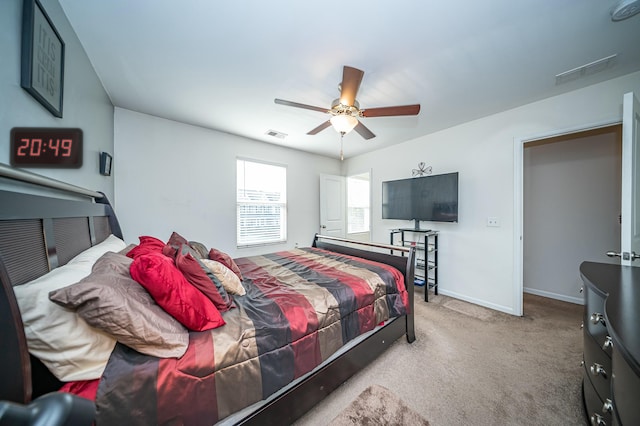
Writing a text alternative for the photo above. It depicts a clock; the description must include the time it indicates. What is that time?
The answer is 20:49
